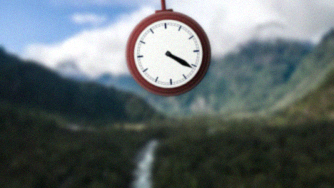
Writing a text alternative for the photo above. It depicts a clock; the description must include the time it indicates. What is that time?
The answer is 4:21
